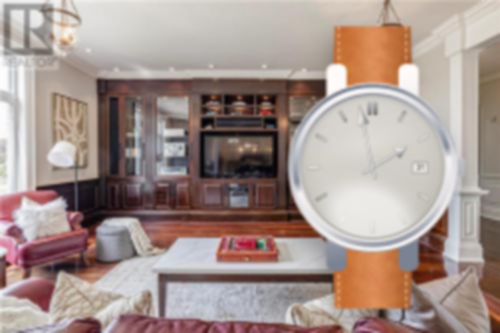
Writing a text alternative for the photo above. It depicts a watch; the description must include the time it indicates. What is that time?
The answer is 1:58
